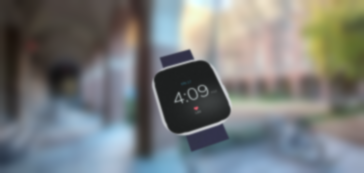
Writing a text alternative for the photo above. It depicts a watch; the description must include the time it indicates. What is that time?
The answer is 4:09
